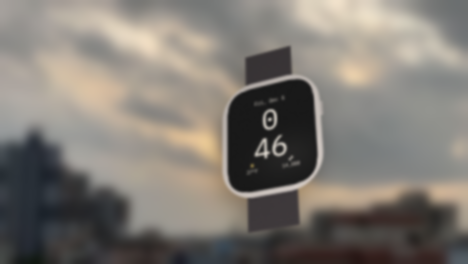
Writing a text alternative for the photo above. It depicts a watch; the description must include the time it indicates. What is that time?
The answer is 0:46
